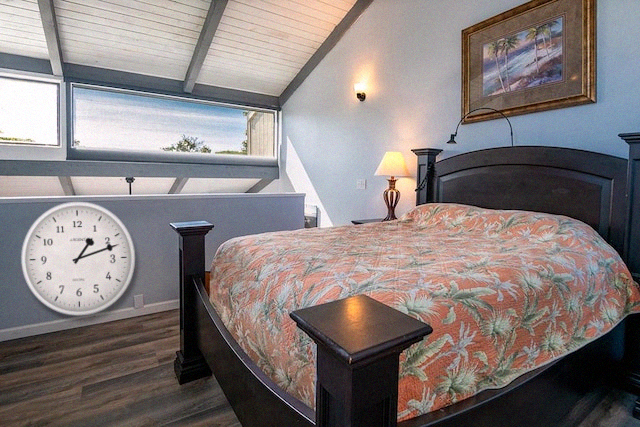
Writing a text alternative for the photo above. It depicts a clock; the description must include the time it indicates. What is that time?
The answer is 1:12
